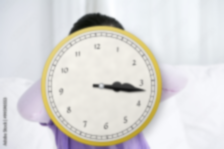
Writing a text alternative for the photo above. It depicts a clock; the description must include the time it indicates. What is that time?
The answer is 3:17
